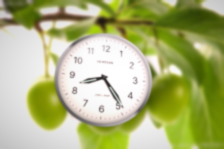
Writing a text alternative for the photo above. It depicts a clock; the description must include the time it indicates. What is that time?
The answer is 8:24
